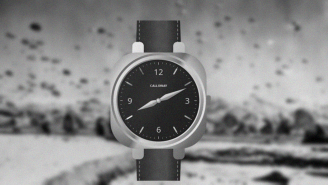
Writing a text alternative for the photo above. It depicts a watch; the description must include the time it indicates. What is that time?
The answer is 8:11
